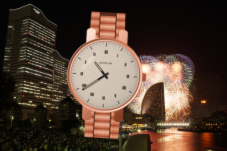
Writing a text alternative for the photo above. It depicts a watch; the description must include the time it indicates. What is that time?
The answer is 10:39
